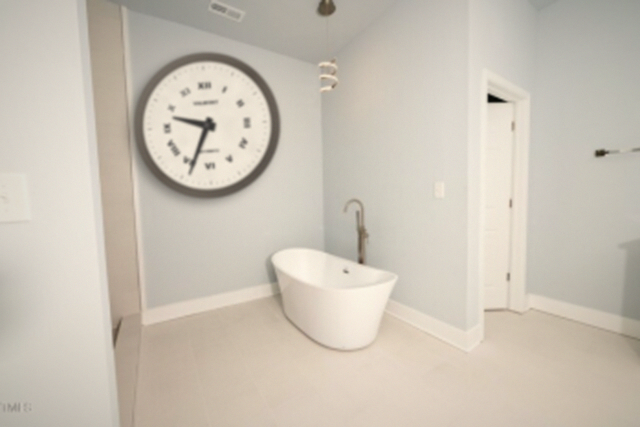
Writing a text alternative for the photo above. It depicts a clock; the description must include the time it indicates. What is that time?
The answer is 9:34
